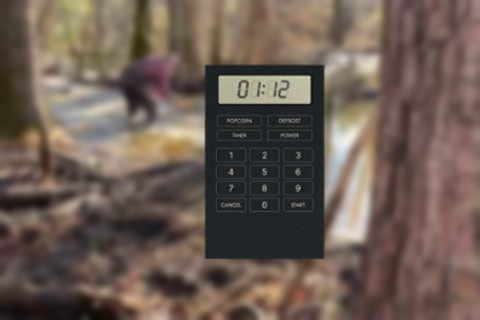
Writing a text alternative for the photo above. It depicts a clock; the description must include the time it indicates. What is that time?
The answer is 1:12
